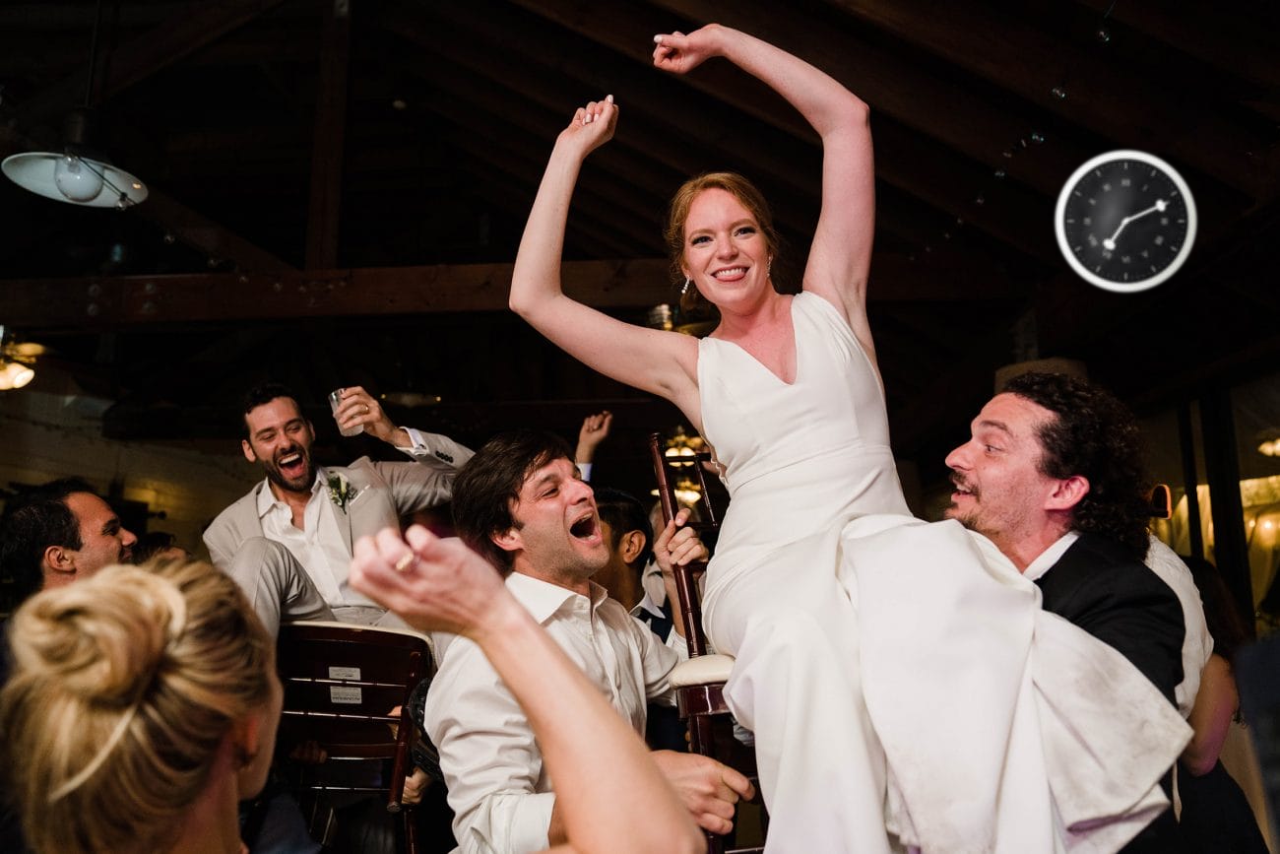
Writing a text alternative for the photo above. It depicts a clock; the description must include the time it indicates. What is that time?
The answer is 7:11
